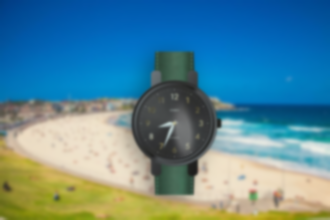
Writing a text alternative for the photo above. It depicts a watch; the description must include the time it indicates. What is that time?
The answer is 8:34
